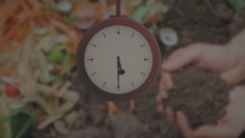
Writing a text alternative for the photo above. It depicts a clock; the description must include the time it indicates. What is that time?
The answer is 5:30
